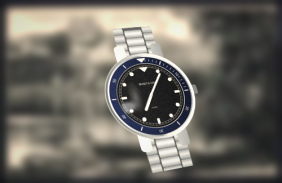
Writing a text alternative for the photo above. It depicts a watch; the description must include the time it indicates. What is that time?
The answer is 7:06
